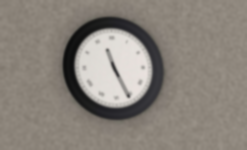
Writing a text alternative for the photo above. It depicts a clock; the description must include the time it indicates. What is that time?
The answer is 11:26
